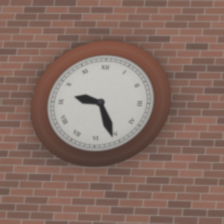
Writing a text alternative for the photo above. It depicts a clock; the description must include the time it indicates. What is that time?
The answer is 9:26
